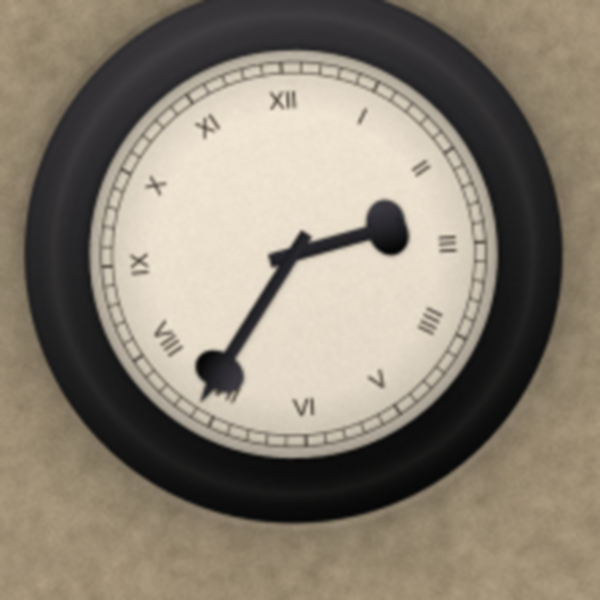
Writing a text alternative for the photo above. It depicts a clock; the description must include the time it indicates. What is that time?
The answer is 2:36
